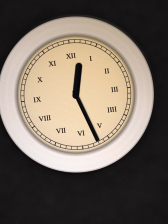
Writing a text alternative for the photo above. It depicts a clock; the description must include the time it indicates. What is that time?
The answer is 12:27
